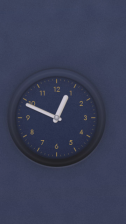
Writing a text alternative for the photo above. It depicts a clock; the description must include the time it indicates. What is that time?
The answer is 12:49
